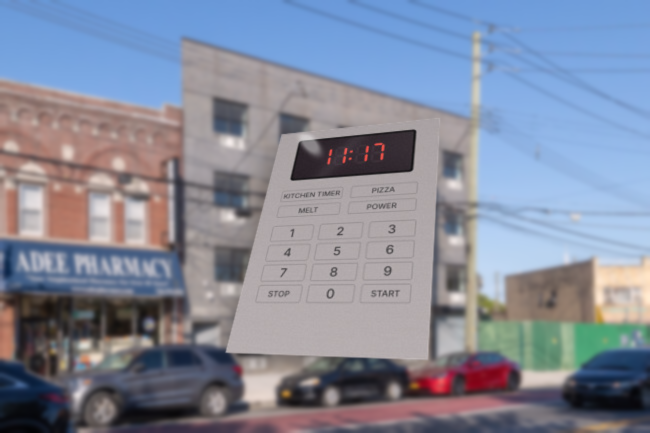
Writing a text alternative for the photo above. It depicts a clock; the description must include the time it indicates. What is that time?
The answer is 11:17
